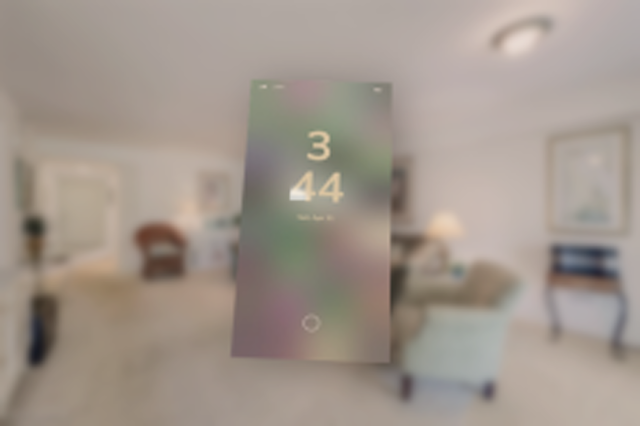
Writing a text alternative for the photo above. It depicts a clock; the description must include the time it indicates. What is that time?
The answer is 3:44
